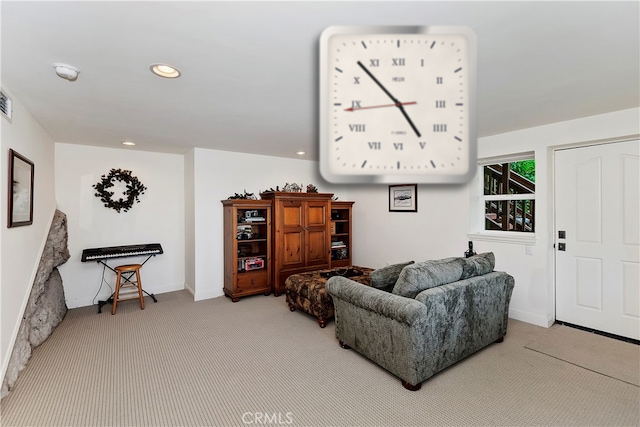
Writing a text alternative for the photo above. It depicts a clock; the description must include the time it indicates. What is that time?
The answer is 4:52:44
